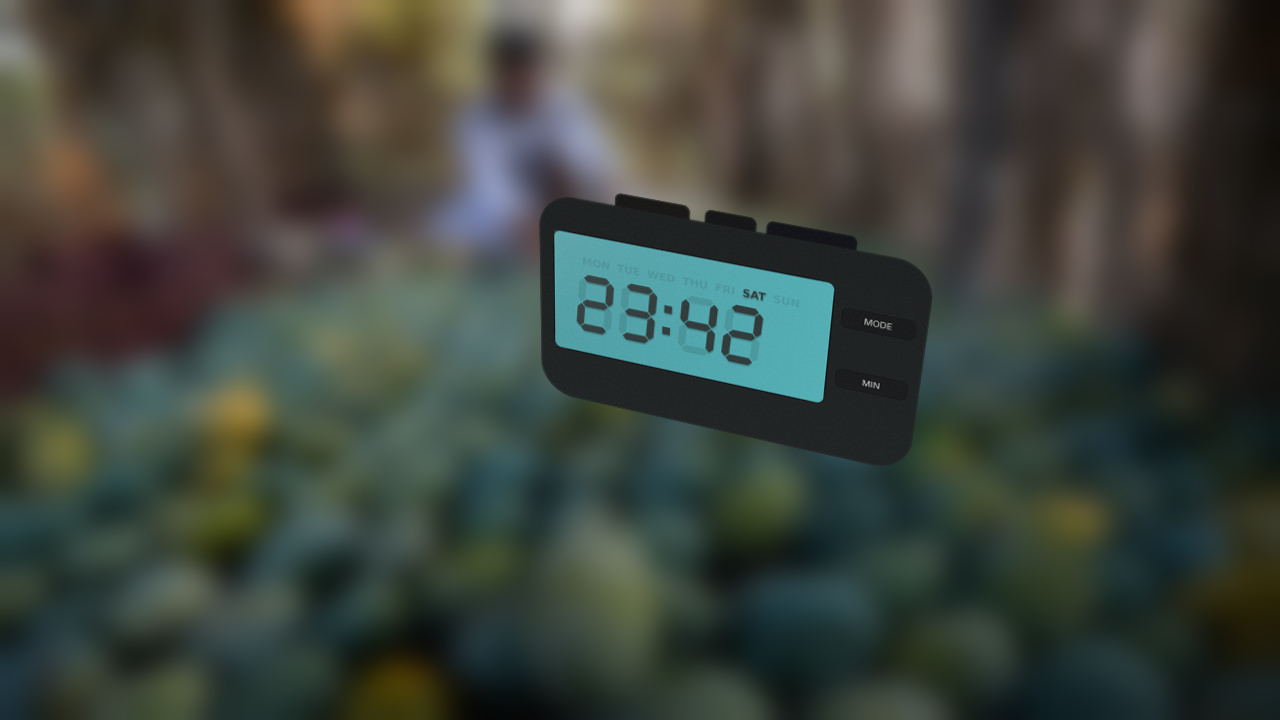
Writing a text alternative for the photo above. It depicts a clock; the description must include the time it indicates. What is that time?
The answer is 23:42
